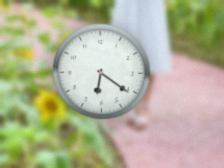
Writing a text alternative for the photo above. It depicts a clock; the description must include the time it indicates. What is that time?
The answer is 6:21
